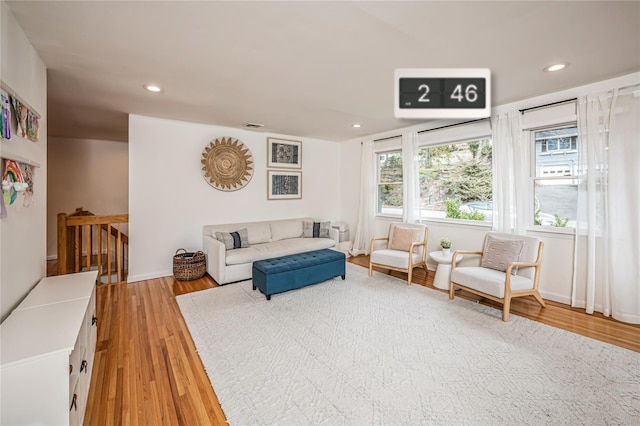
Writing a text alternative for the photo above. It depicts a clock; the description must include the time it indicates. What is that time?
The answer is 2:46
